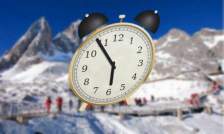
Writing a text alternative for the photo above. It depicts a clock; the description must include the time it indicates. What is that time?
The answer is 5:54
